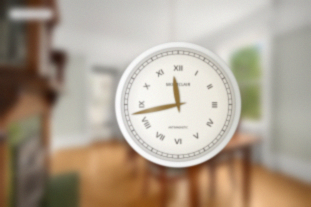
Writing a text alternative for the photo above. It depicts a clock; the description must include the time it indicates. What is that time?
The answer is 11:43
